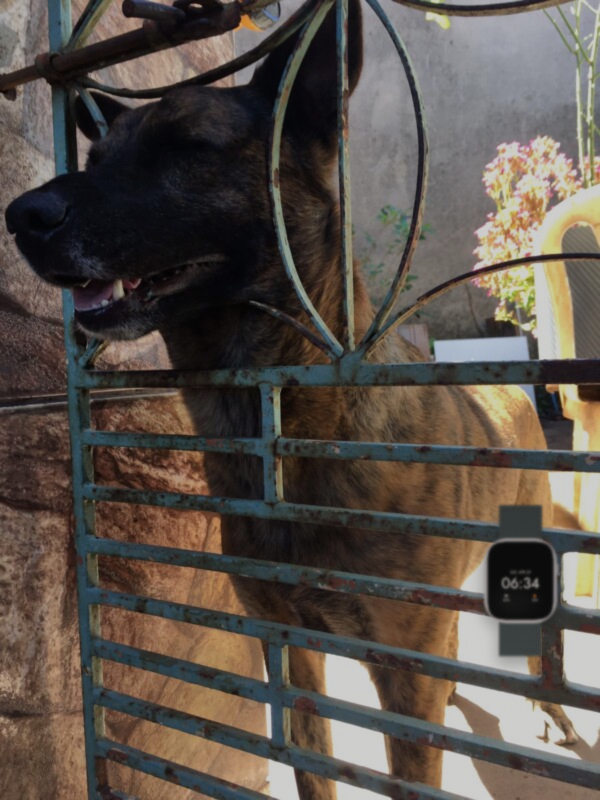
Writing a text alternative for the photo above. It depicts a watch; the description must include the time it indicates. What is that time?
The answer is 6:34
